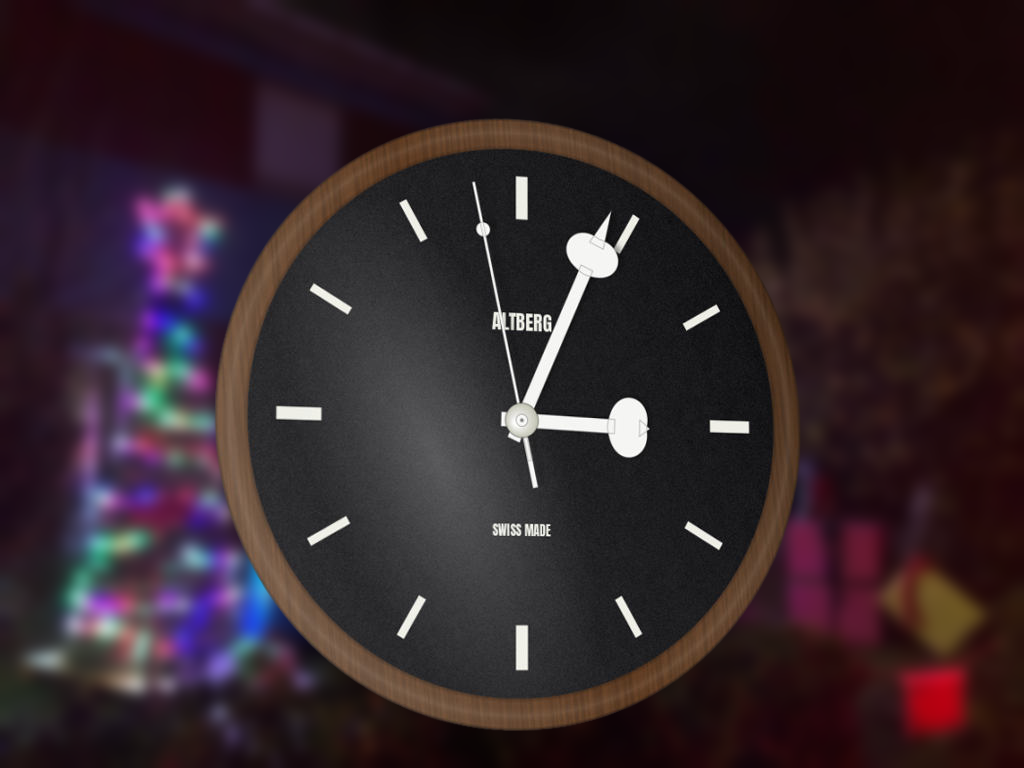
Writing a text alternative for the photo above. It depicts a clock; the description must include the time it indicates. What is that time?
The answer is 3:03:58
